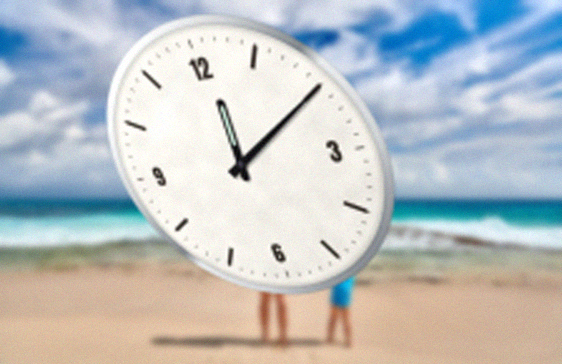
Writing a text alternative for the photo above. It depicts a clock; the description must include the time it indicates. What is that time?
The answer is 12:10
